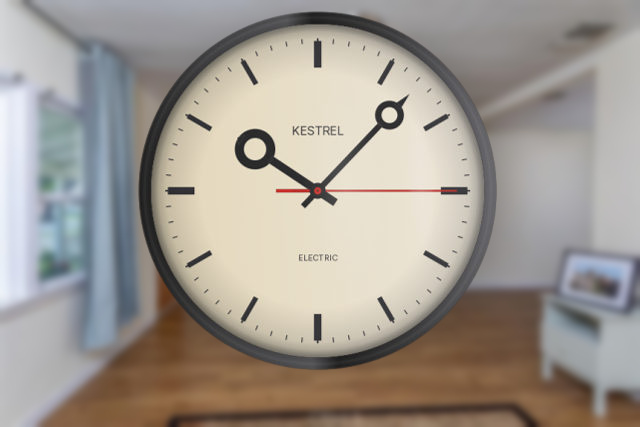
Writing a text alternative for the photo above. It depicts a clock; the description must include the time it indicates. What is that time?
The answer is 10:07:15
